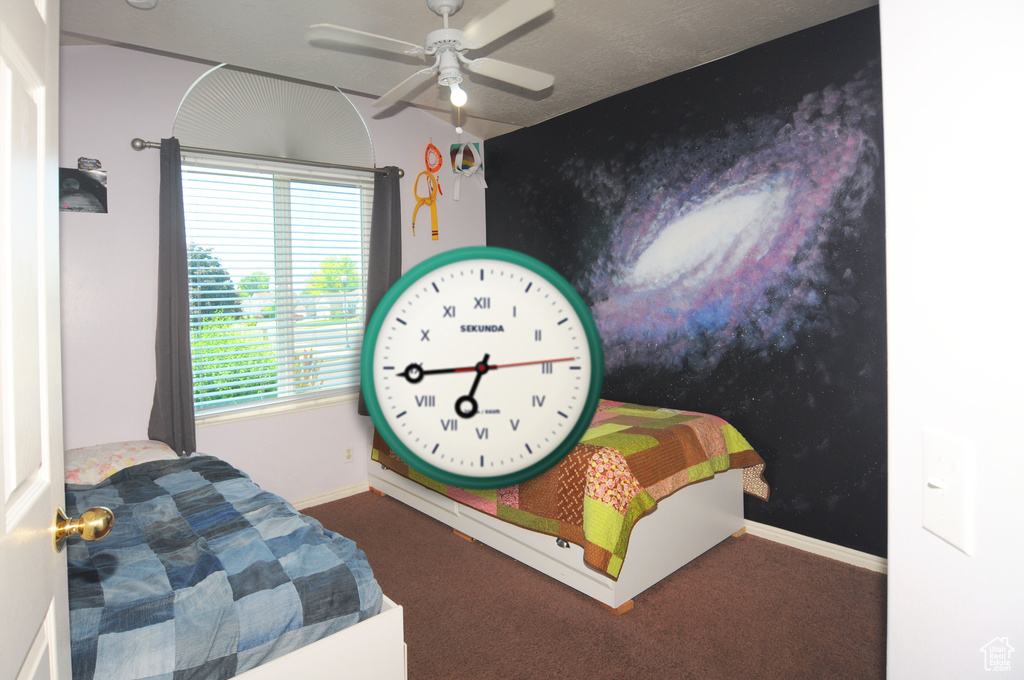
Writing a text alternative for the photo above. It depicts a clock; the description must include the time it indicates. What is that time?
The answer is 6:44:14
